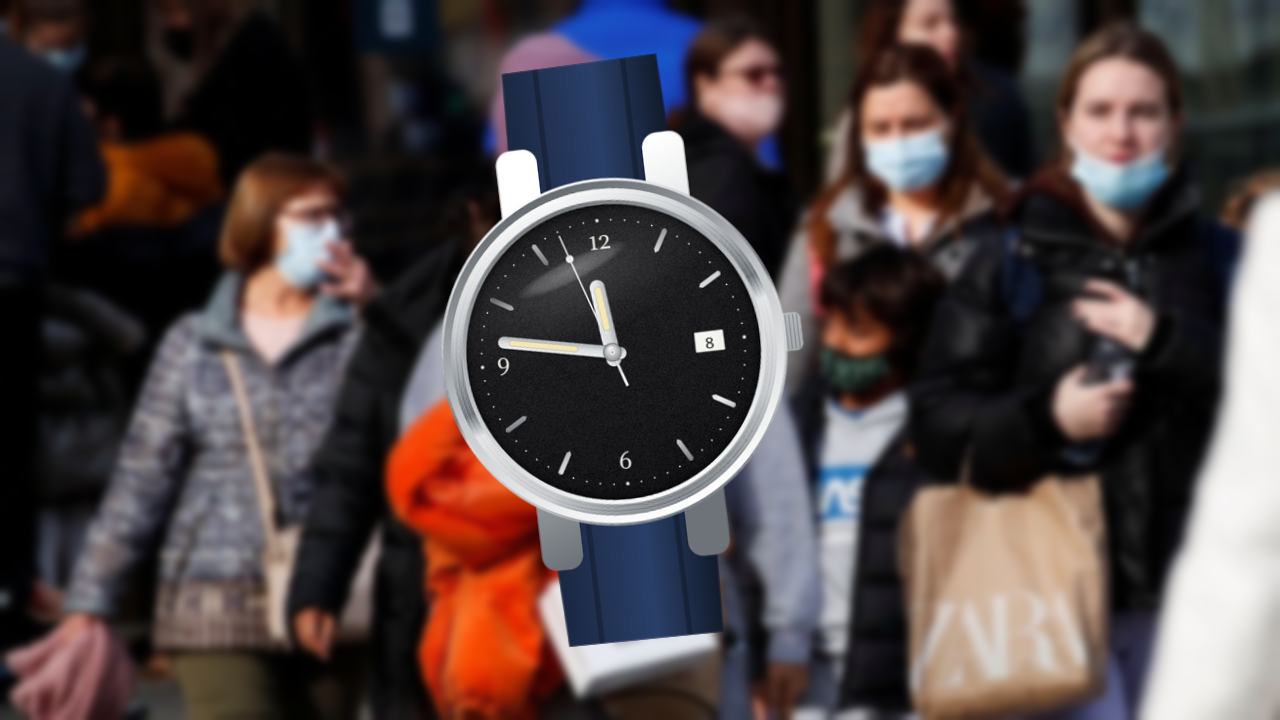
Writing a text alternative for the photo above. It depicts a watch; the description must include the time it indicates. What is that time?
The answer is 11:46:57
